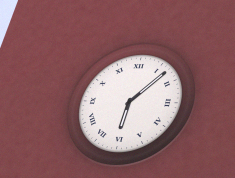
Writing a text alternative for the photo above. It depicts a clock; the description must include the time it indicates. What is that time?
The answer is 6:07
